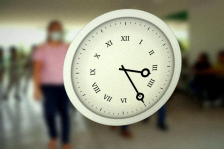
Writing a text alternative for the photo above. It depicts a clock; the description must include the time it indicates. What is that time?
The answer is 3:25
